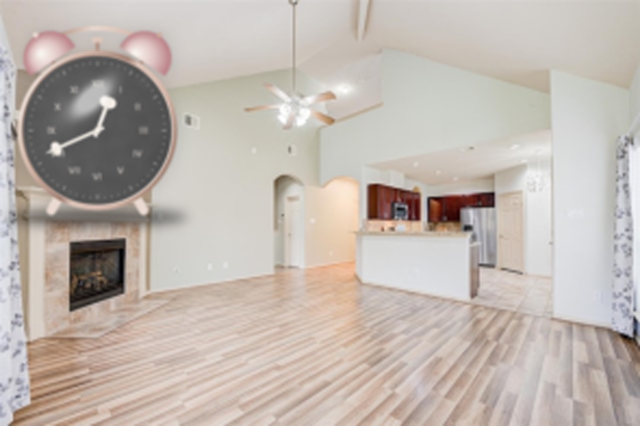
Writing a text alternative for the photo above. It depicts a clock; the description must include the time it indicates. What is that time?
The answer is 12:41
